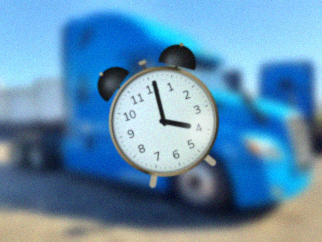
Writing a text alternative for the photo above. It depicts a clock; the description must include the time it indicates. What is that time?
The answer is 4:01
